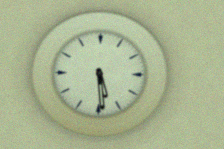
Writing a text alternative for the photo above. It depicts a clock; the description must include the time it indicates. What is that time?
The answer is 5:29
